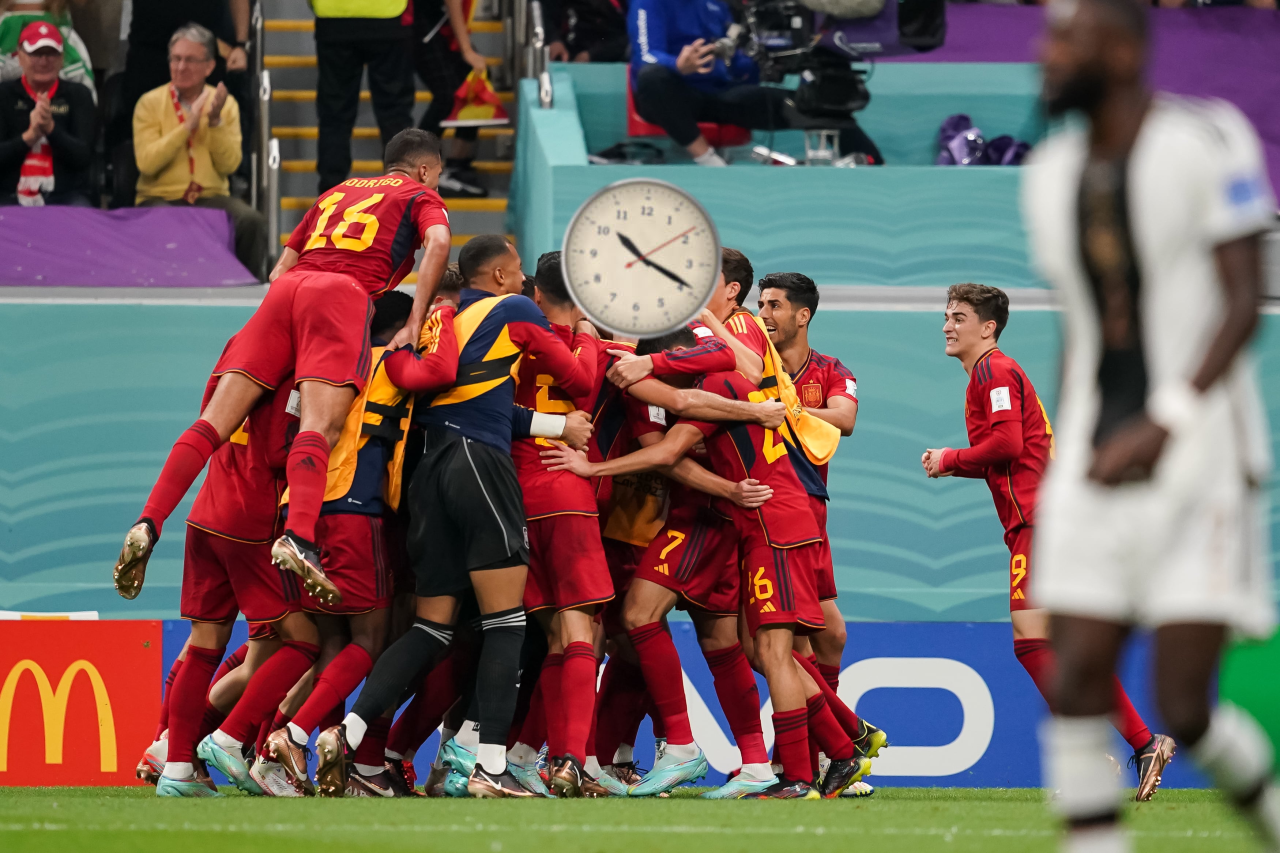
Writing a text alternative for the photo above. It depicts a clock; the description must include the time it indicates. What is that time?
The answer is 10:19:09
